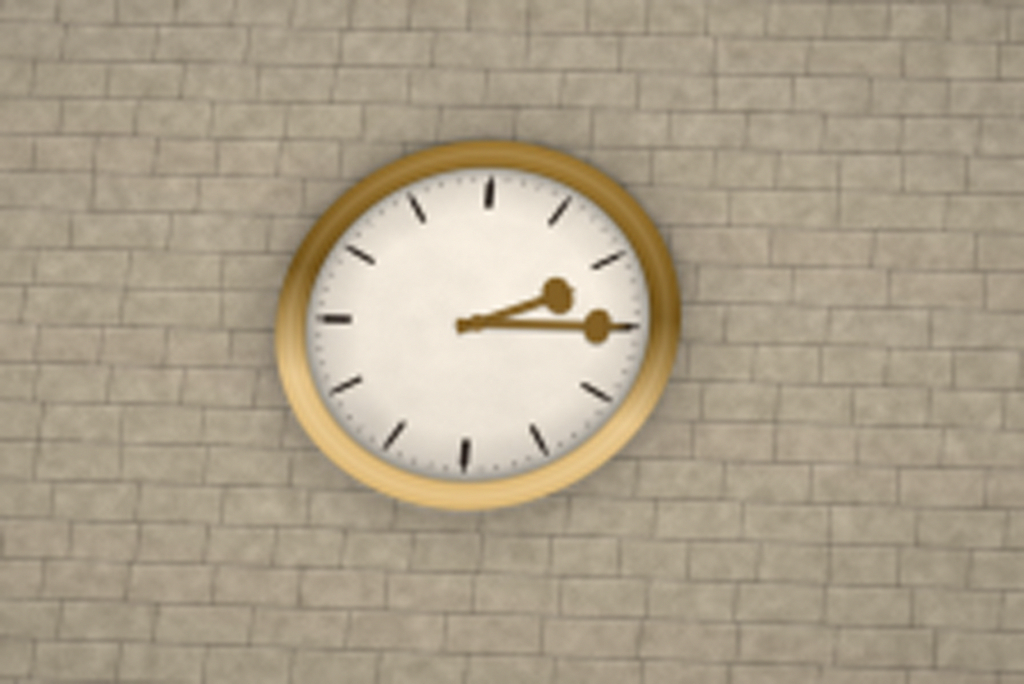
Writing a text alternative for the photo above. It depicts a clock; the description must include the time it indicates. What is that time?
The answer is 2:15
